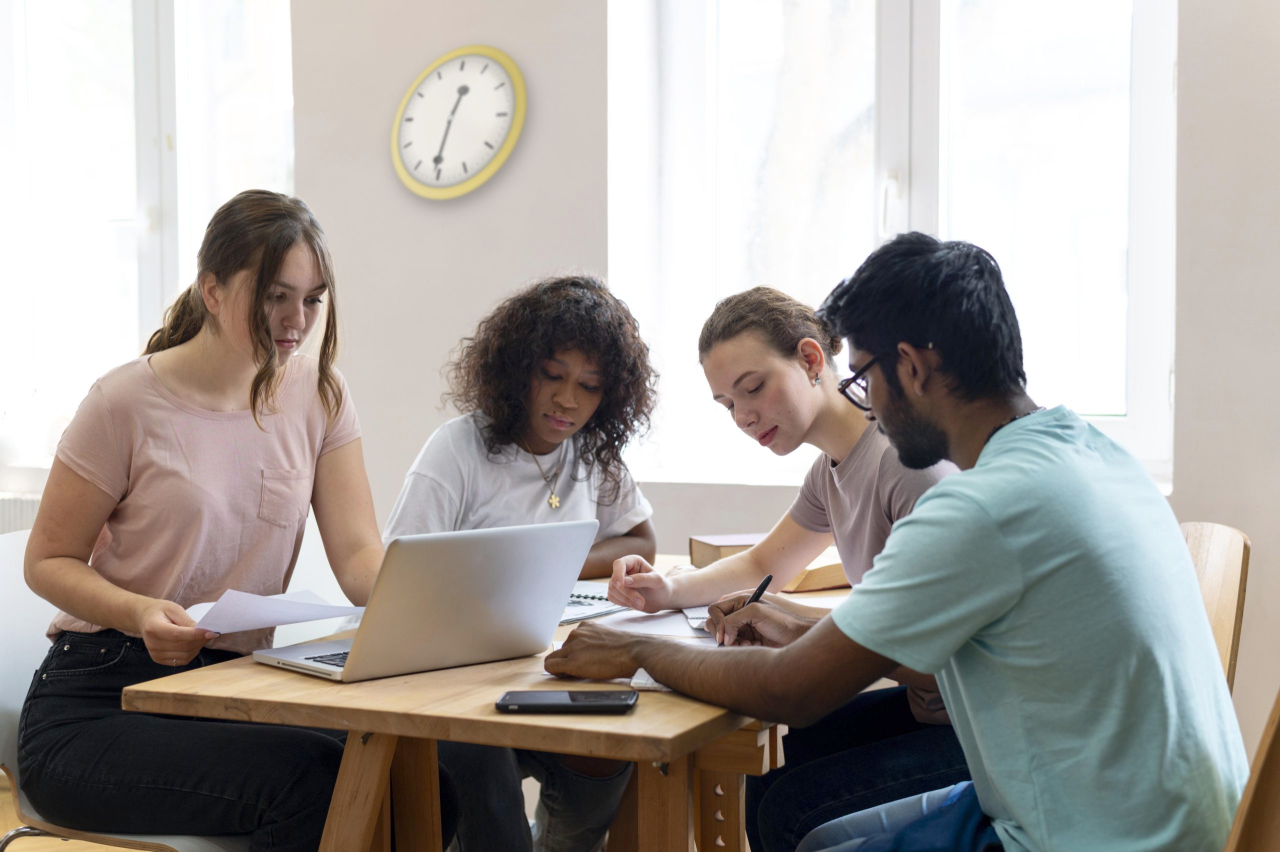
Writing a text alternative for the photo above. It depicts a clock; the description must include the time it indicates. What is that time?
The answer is 12:31
